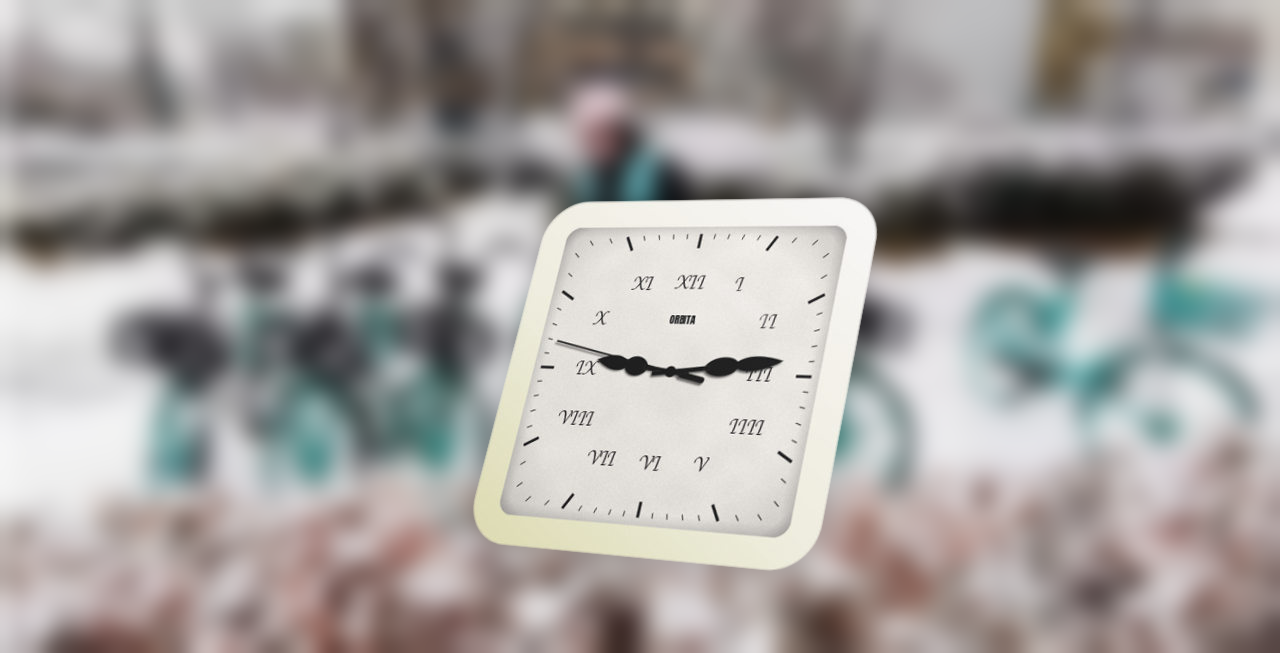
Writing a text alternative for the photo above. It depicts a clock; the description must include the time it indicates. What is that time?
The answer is 9:13:47
